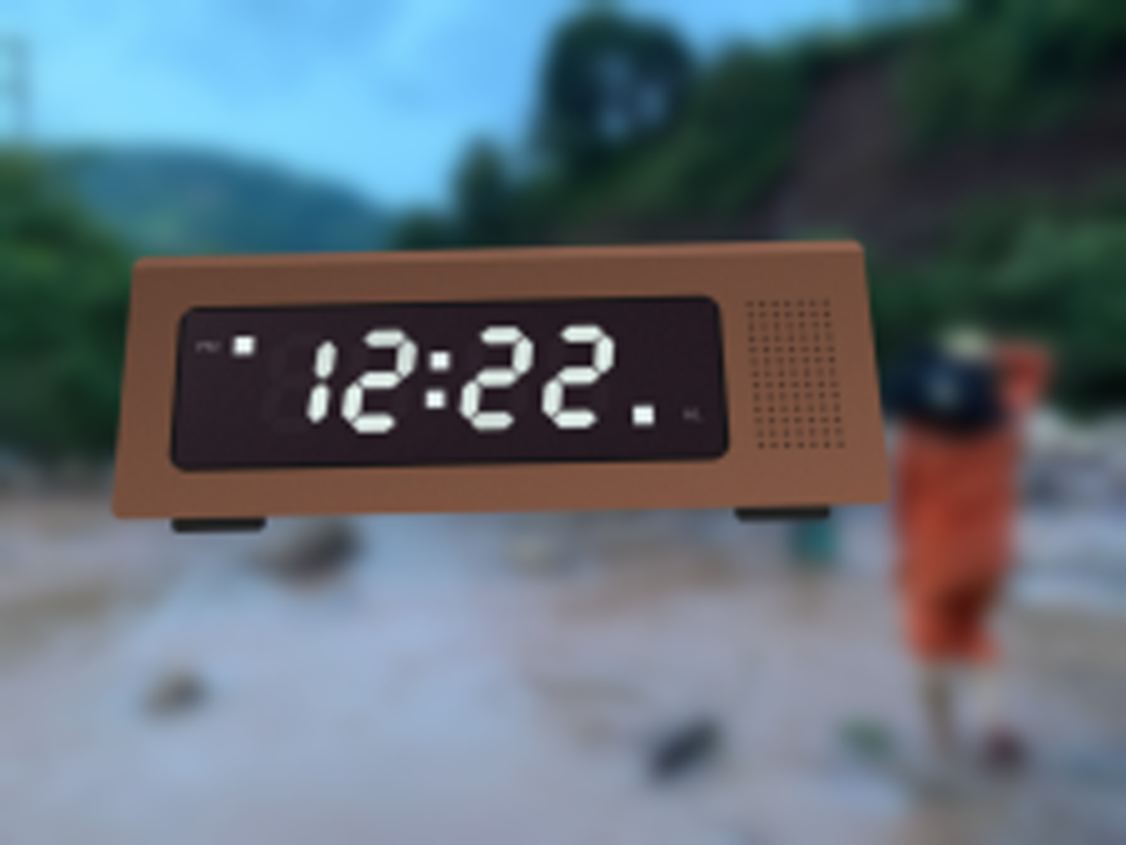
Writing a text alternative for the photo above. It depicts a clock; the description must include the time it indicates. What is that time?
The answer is 12:22
